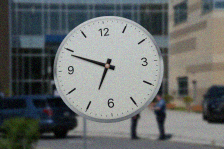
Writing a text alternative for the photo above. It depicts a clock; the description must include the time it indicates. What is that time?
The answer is 6:49
